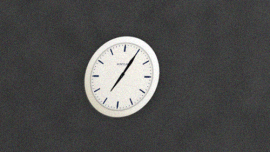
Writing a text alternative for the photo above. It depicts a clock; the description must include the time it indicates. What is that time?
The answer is 7:05
